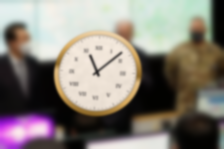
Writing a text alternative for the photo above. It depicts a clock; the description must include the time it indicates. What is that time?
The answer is 11:08
